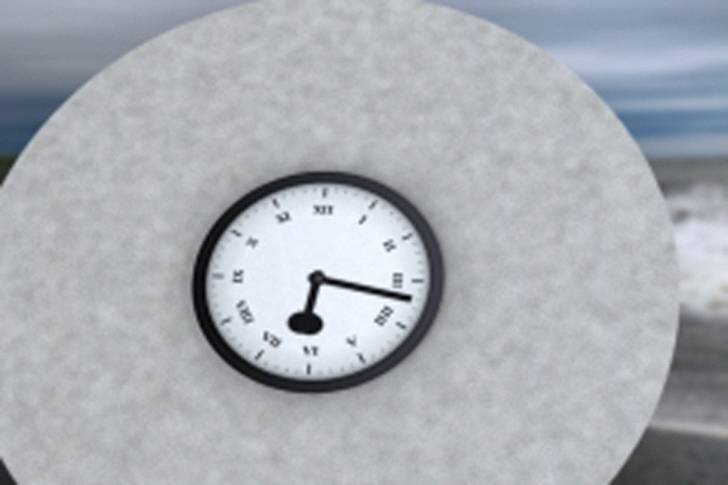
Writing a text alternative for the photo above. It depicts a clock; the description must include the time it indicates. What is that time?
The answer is 6:17
